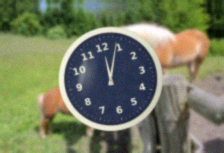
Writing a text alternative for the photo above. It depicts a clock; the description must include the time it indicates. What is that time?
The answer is 12:04
